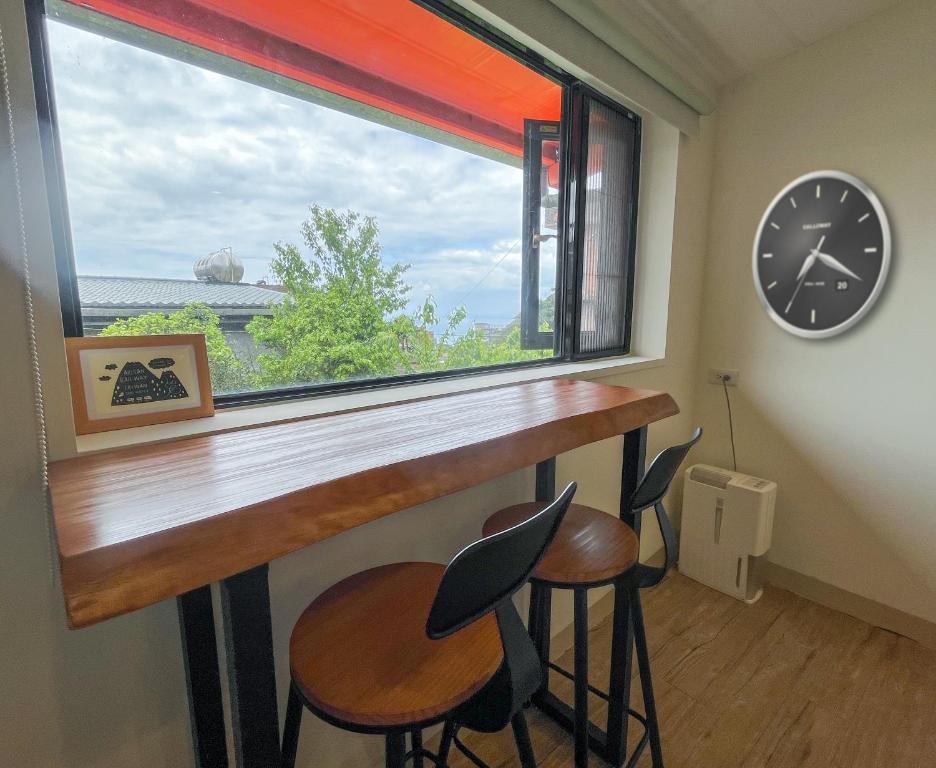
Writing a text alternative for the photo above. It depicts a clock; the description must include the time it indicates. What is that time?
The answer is 7:19:35
